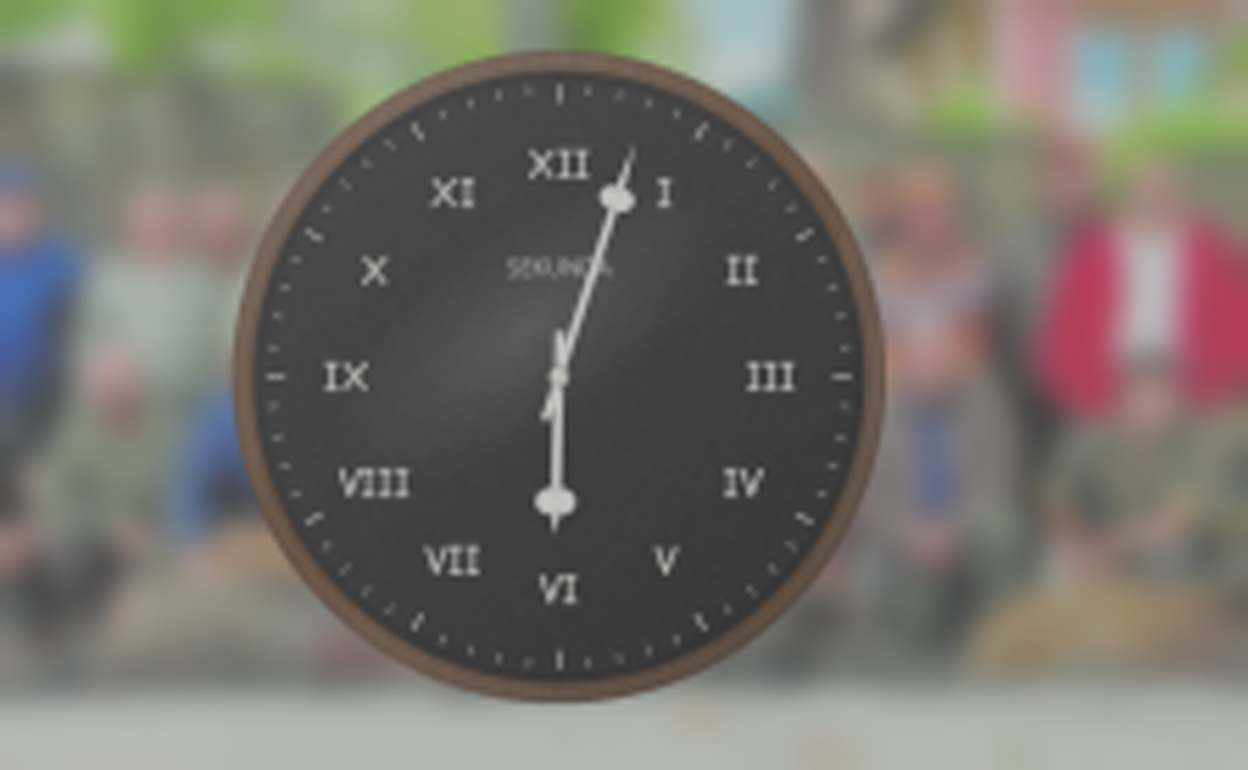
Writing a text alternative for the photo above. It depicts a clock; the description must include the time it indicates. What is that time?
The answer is 6:03
